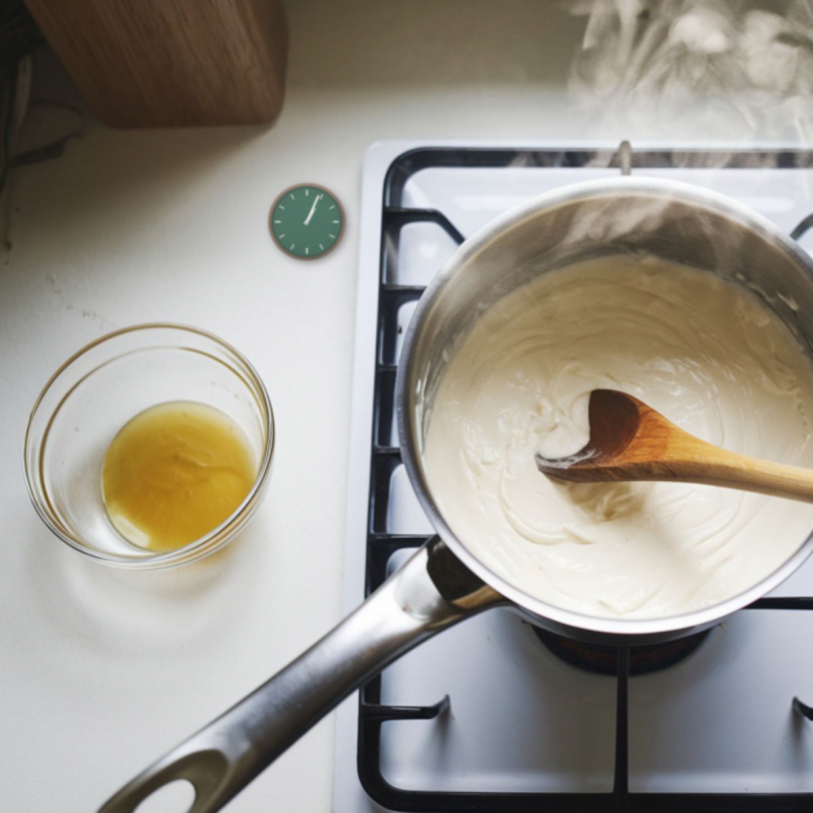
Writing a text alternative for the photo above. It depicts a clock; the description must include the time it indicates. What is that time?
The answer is 1:04
